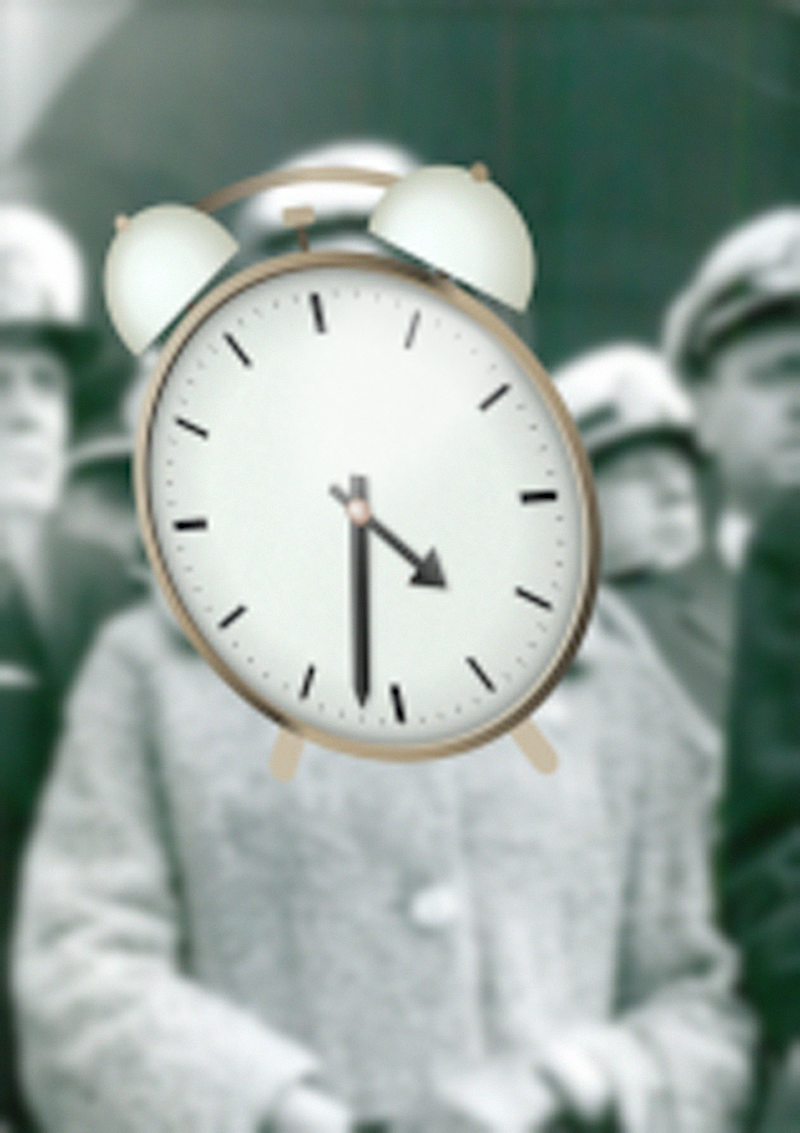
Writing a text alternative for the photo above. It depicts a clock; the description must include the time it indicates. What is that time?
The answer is 4:32
